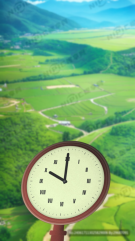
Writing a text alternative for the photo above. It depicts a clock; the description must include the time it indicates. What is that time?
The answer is 10:00
